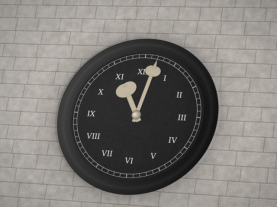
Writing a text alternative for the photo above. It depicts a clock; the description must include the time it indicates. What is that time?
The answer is 11:02
